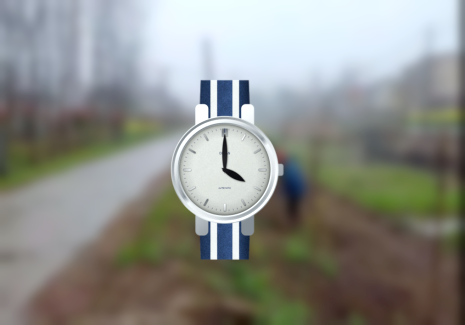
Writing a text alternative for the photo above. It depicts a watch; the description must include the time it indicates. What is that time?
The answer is 4:00
